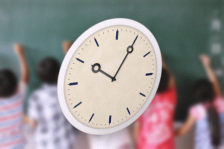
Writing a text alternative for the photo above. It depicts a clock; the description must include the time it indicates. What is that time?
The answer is 10:05
